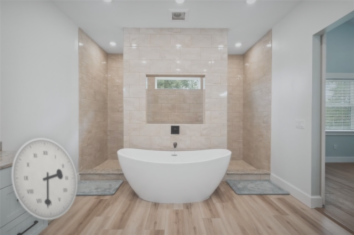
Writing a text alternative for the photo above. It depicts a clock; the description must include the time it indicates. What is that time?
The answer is 2:31
